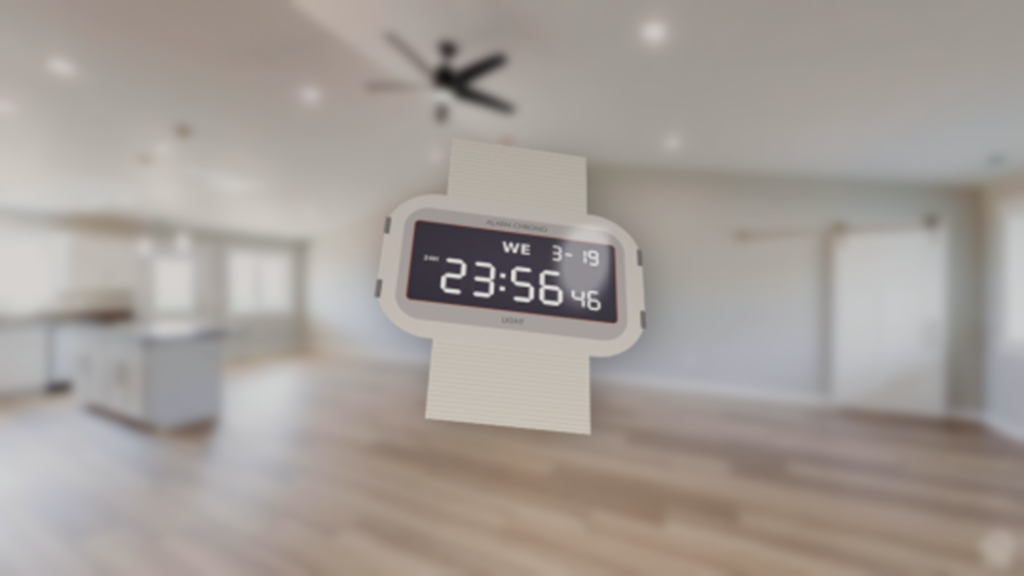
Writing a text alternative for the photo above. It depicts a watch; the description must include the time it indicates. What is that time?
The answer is 23:56:46
